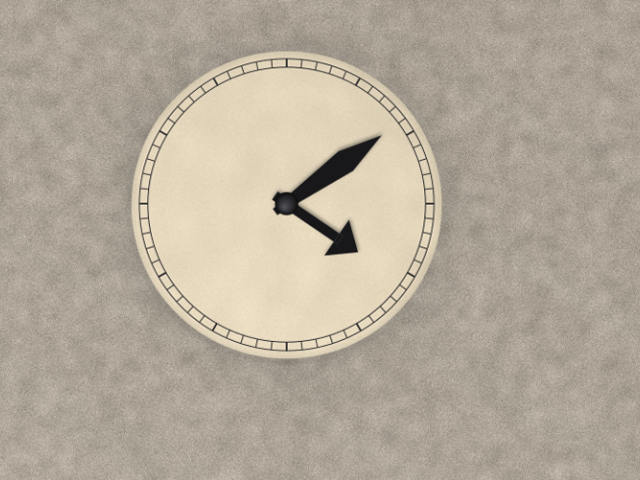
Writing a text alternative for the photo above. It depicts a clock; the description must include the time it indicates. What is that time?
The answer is 4:09
